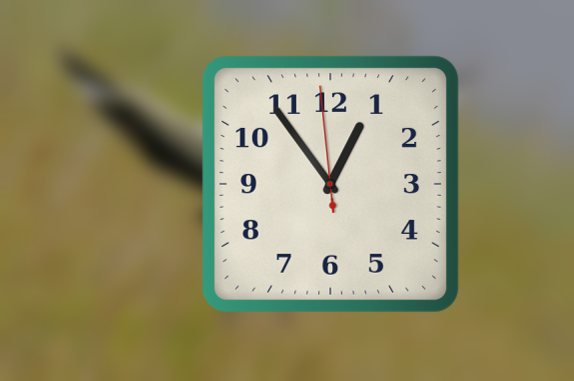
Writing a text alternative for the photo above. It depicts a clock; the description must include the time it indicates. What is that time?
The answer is 12:53:59
